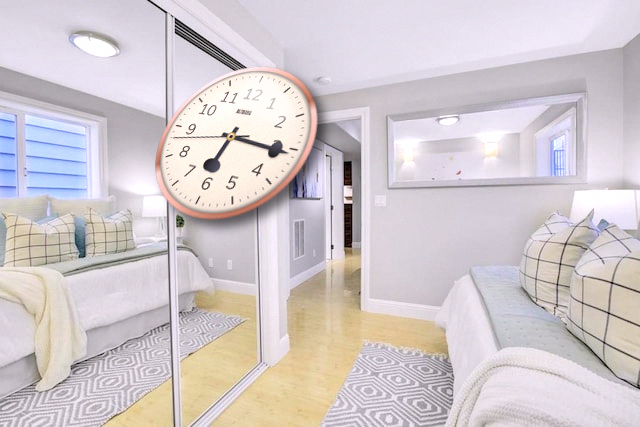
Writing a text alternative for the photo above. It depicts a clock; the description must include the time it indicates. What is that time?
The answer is 6:15:43
